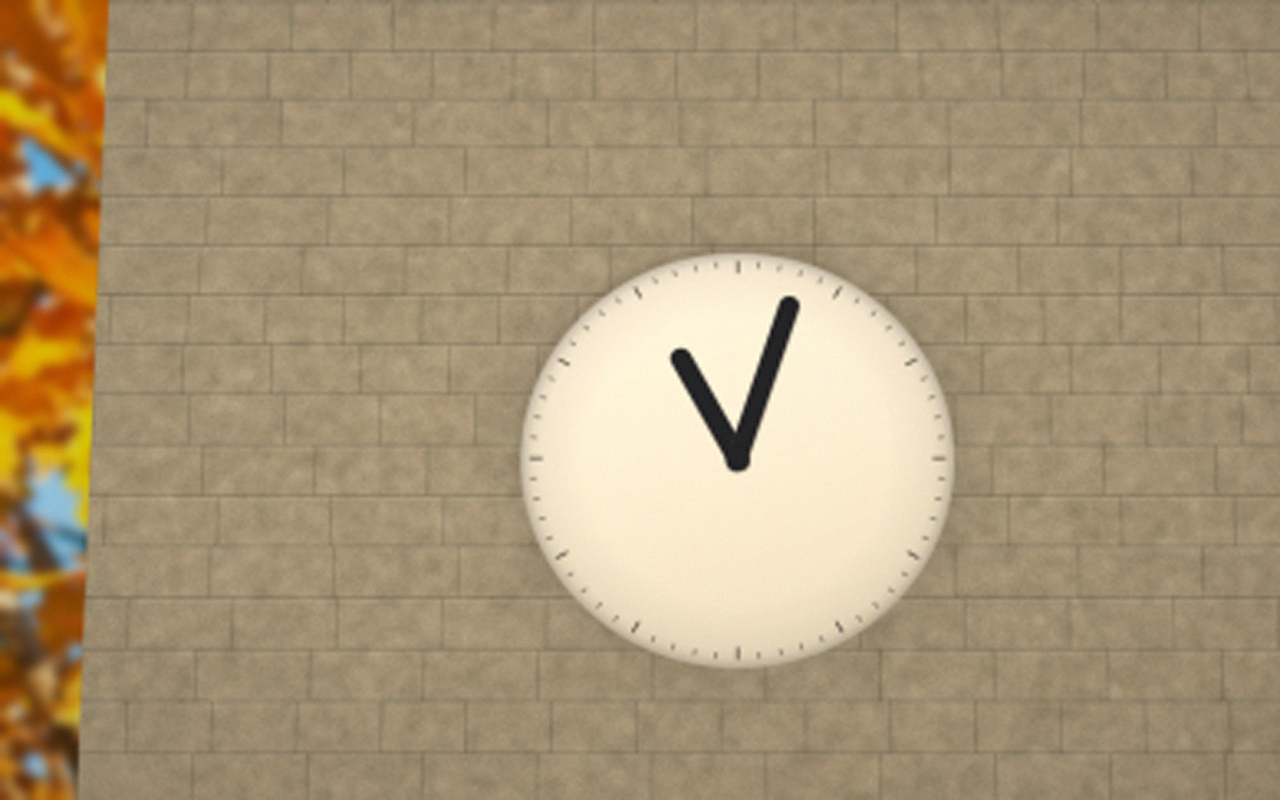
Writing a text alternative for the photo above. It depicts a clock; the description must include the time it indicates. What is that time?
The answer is 11:03
